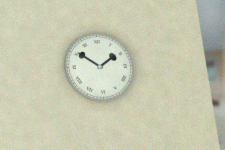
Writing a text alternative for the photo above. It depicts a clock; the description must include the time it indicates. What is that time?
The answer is 1:51
